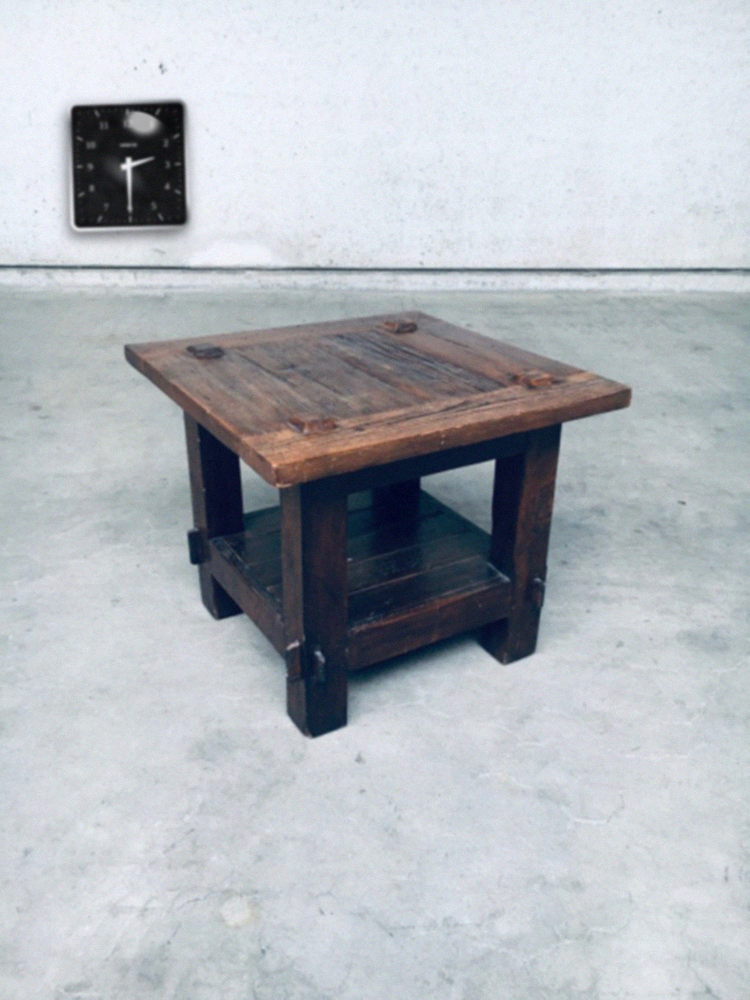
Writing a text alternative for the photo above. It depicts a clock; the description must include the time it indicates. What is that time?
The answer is 2:30
